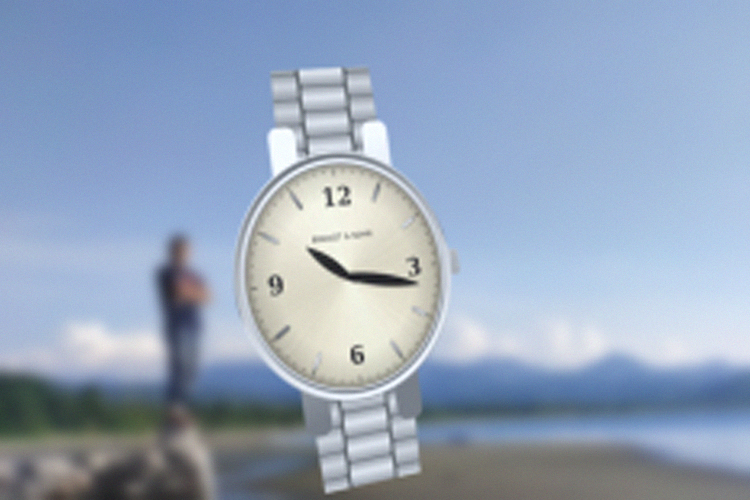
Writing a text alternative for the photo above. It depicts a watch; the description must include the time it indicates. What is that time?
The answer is 10:17
